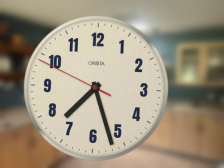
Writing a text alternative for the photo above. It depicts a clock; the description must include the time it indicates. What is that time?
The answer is 7:26:49
